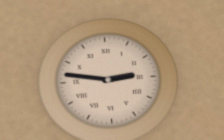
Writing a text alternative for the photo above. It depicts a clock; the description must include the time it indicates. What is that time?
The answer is 2:47
